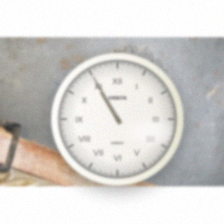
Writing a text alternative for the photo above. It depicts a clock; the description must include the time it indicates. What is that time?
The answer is 10:55
